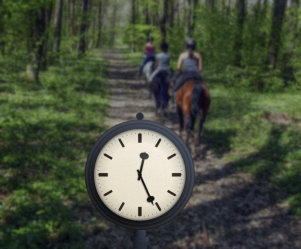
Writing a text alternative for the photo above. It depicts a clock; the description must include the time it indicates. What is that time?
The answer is 12:26
